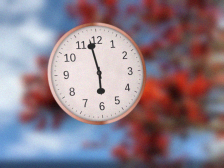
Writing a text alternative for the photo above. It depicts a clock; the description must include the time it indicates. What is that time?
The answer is 5:58
